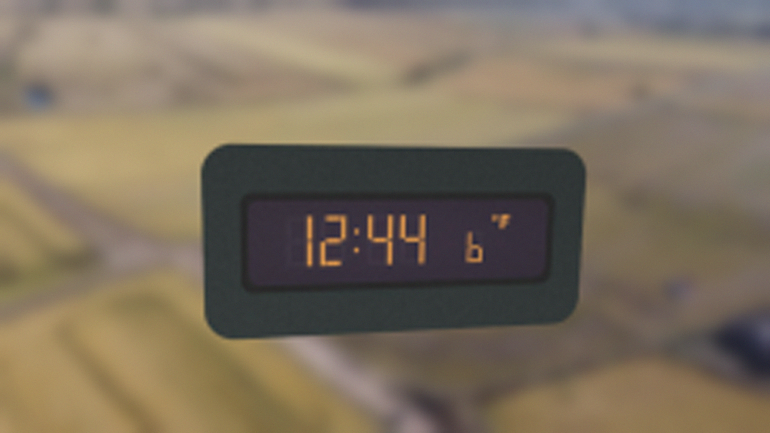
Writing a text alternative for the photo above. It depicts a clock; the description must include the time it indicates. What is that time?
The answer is 12:44
